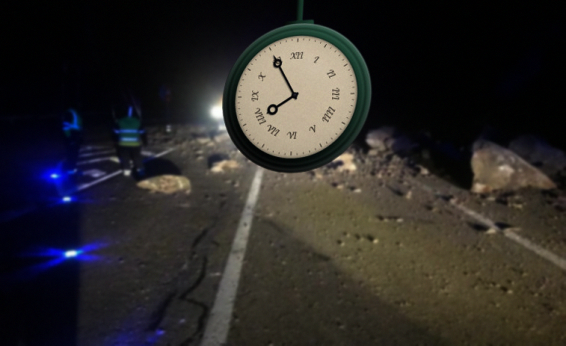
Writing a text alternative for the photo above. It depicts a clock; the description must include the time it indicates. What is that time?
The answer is 7:55
